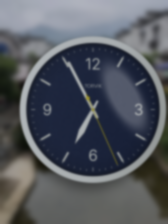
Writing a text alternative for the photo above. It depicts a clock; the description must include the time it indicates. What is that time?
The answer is 6:55:26
